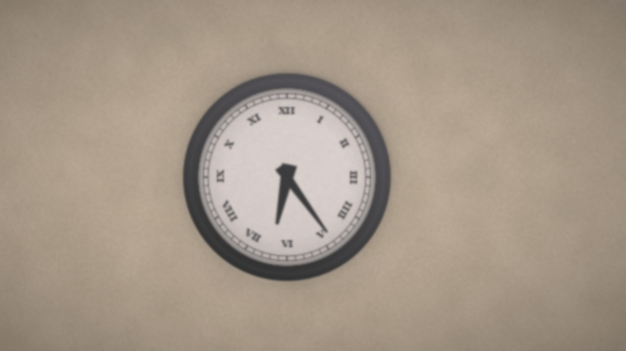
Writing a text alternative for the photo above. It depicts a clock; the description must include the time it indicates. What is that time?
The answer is 6:24
